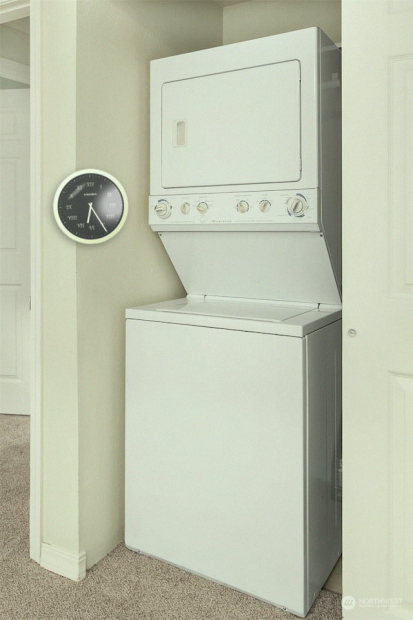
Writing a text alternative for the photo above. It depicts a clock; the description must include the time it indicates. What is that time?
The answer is 6:25
